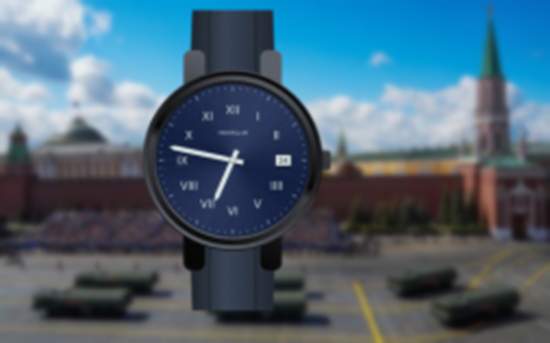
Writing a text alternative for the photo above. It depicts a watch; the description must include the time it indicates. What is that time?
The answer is 6:47
